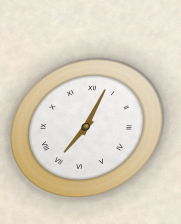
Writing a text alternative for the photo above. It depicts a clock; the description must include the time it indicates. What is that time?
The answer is 7:03
